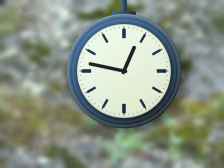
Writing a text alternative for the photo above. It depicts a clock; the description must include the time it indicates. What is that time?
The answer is 12:47
